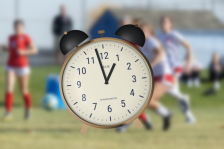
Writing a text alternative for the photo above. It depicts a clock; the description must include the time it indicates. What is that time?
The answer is 12:58
